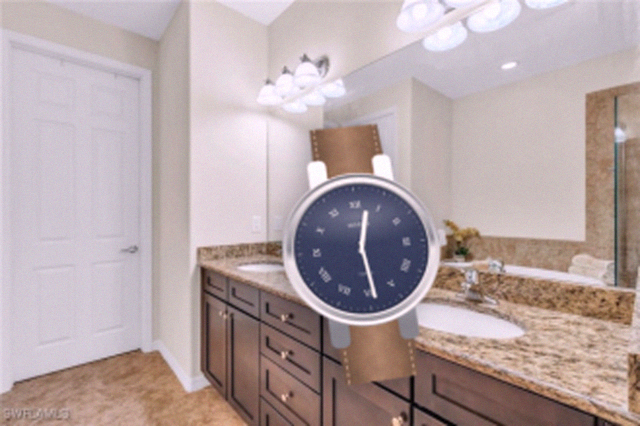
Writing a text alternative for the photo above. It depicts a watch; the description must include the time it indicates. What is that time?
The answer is 12:29
